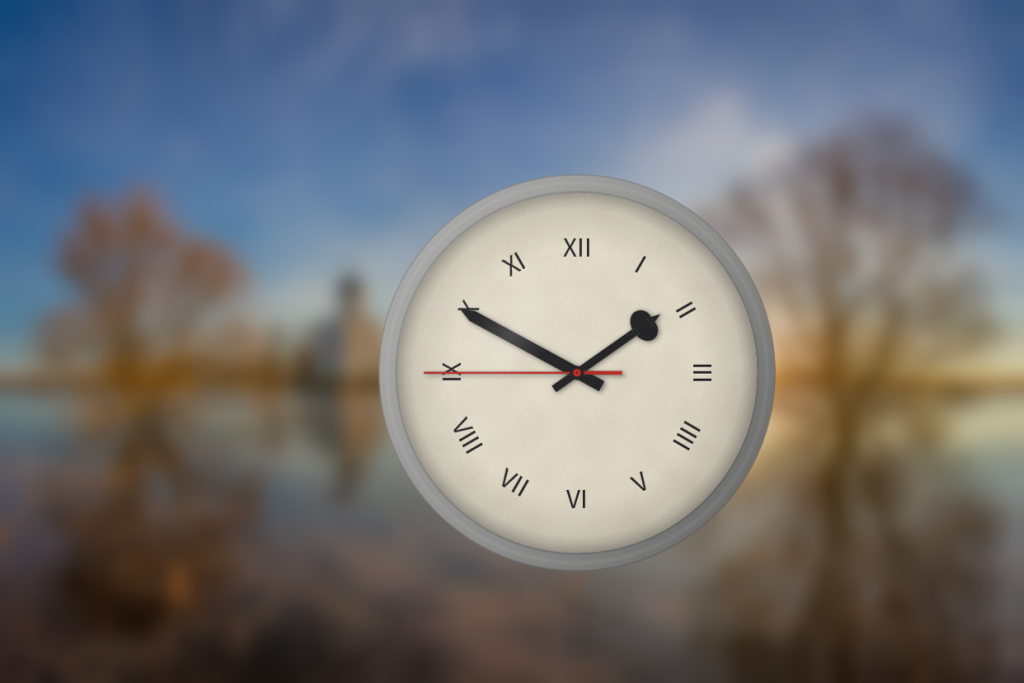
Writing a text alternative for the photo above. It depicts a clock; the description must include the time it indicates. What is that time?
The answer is 1:49:45
